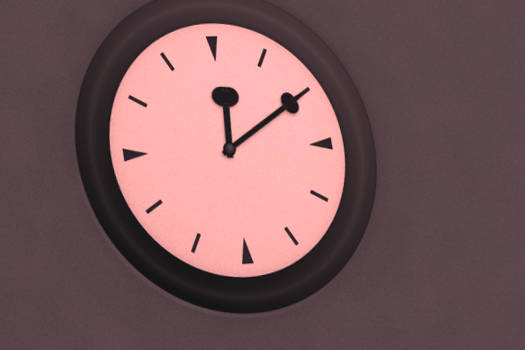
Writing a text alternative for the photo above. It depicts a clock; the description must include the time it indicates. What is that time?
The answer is 12:10
